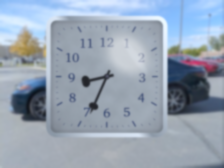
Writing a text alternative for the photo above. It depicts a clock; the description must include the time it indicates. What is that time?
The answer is 8:34
